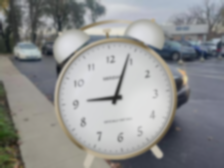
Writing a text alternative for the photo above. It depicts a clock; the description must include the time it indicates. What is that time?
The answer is 9:04
